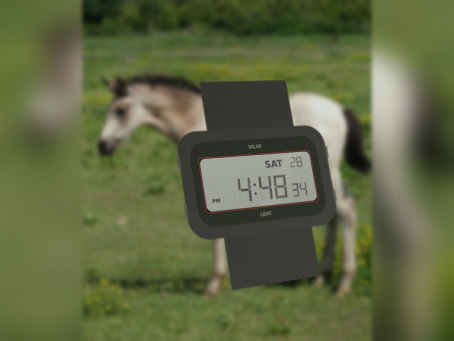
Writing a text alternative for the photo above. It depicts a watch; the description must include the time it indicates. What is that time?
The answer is 4:48:34
